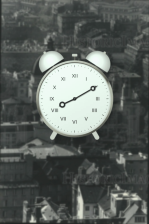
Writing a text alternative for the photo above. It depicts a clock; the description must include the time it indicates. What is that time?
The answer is 8:10
